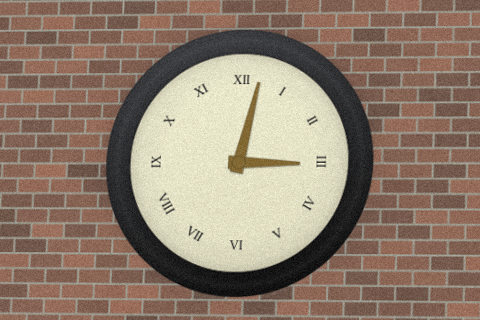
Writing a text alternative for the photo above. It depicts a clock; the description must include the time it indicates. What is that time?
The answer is 3:02
